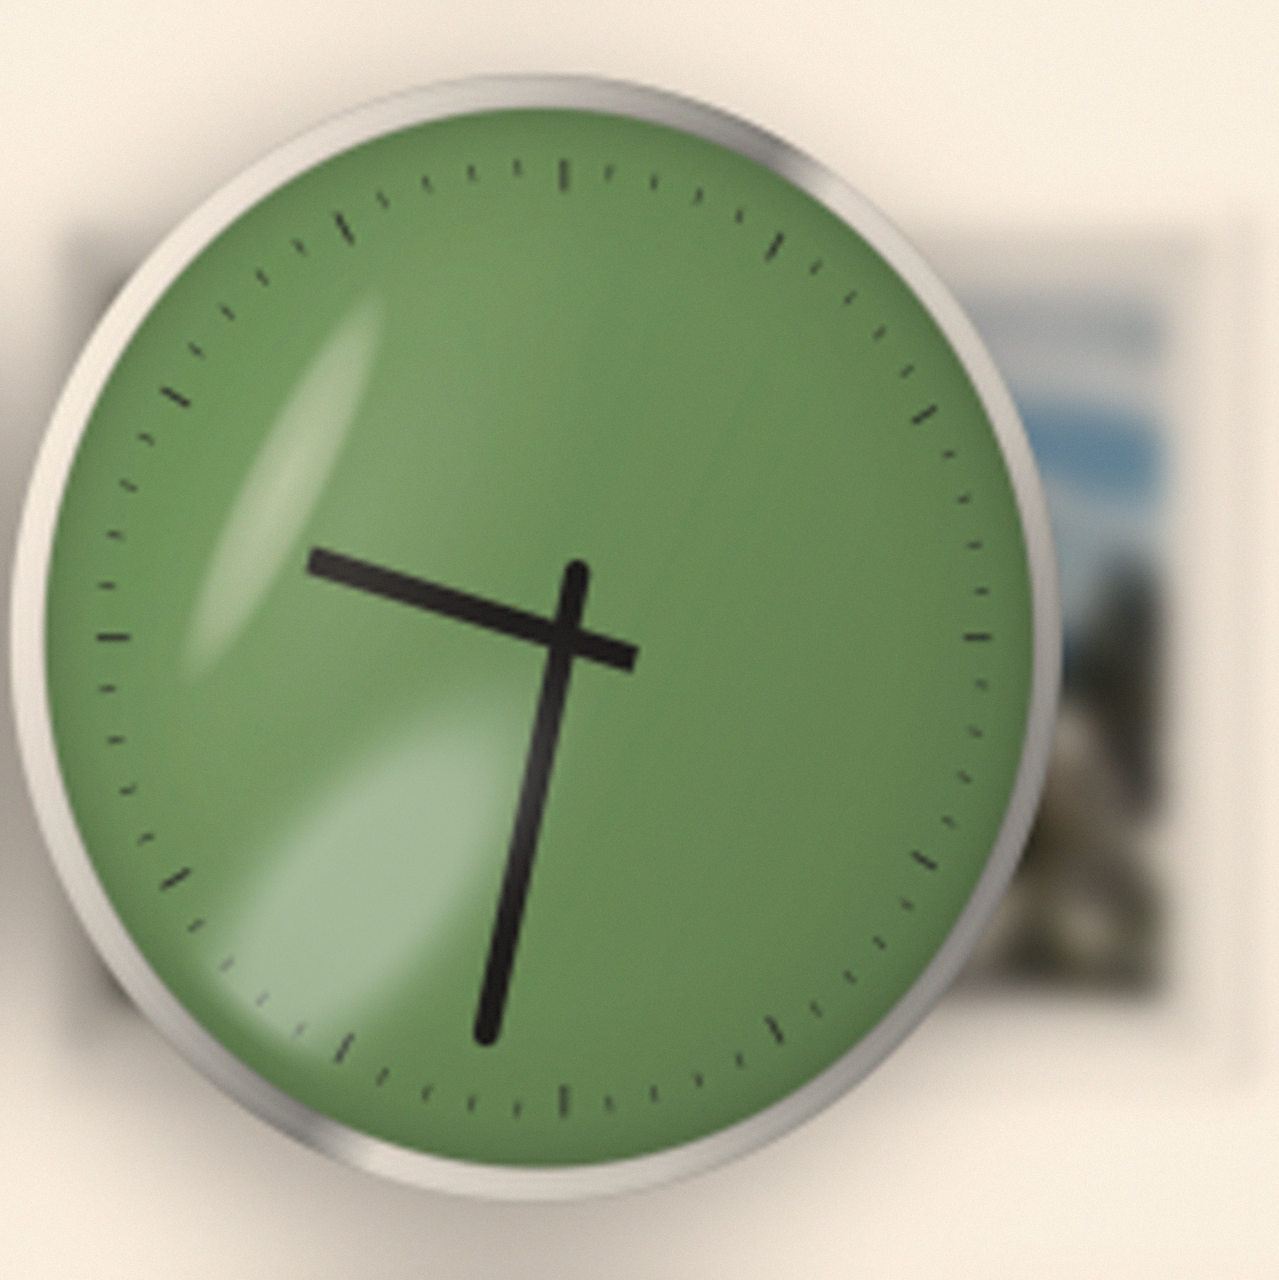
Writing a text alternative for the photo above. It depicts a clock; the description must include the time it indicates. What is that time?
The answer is 9:32
